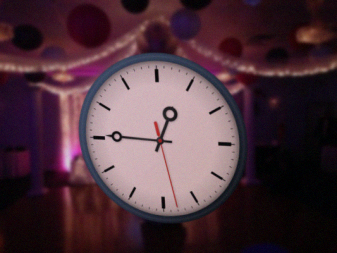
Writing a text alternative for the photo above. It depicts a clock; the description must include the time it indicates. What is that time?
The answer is 12:45:28
